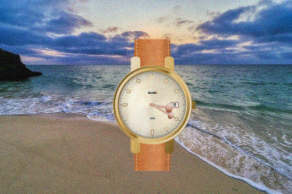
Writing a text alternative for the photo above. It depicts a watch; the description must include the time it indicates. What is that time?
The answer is 3:20
